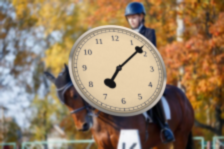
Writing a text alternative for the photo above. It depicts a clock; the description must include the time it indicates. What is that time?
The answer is 7:08
